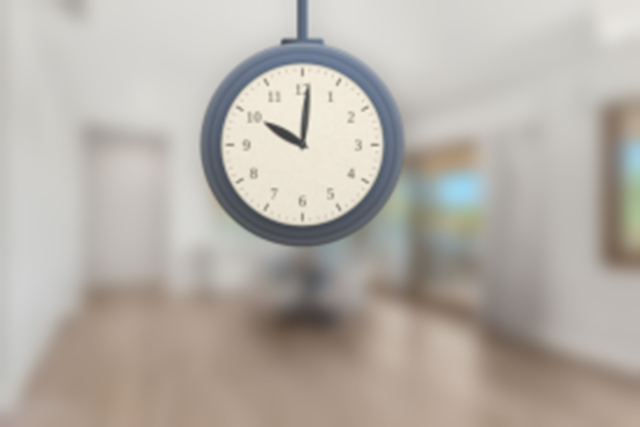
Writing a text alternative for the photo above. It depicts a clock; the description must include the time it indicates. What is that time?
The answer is 10:01
